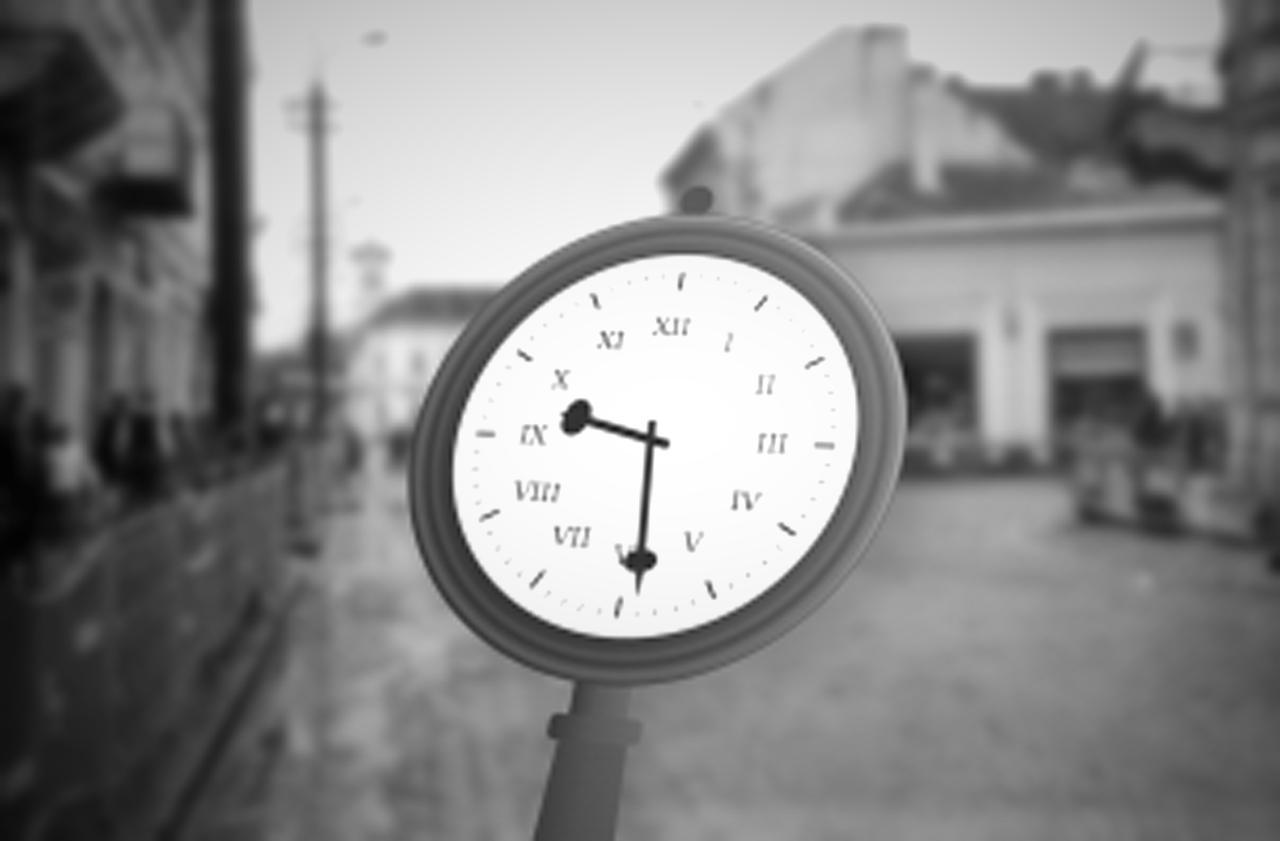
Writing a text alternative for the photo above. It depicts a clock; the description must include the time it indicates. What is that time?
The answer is 9:29
